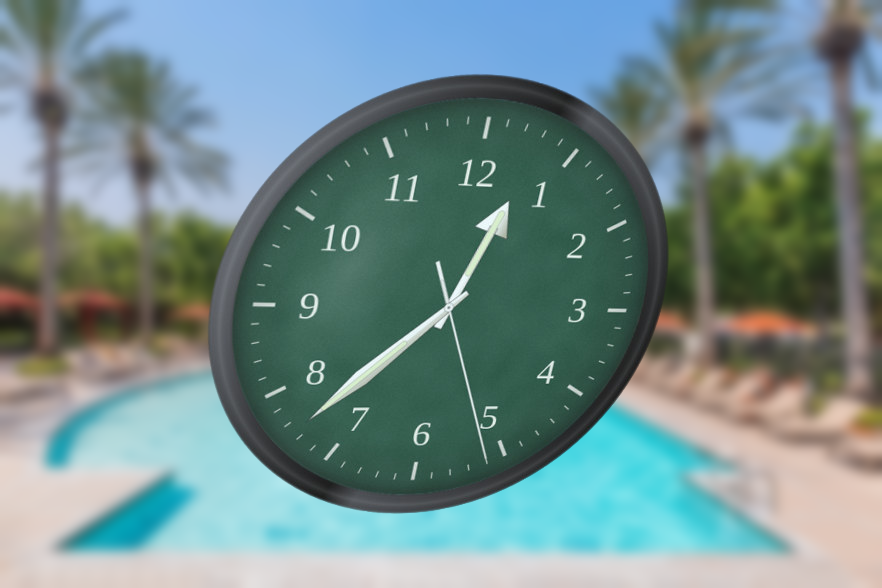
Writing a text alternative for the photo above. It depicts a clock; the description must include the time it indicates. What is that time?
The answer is 12:37:26
